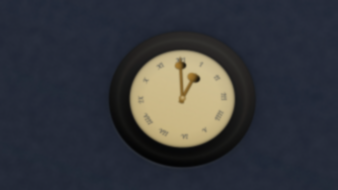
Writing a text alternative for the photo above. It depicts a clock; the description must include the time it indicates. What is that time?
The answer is 1:00
